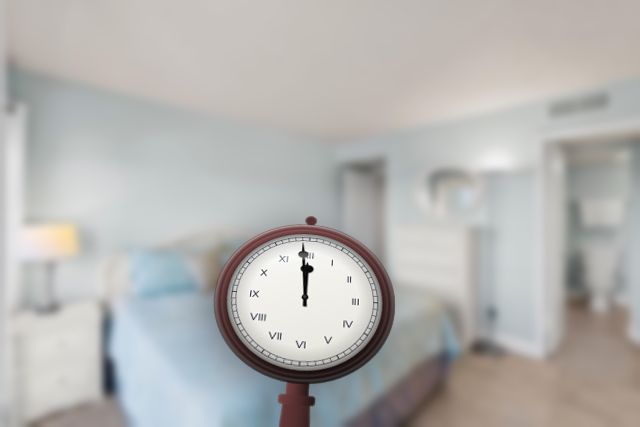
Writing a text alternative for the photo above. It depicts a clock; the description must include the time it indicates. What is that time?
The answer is 11:59
